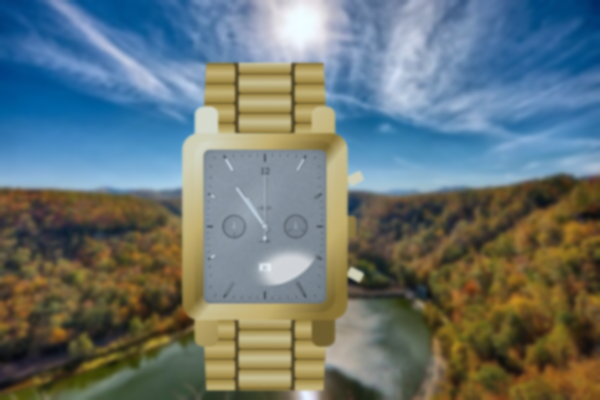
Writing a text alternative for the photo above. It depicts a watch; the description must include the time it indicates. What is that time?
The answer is 10:54
